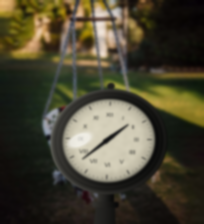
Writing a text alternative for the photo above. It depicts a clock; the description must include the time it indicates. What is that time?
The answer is 1:38
